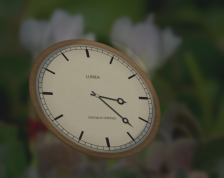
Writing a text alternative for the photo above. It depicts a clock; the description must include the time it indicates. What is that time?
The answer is 3:23
